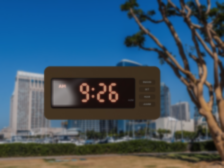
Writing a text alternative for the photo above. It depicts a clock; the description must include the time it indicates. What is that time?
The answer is 9:26
